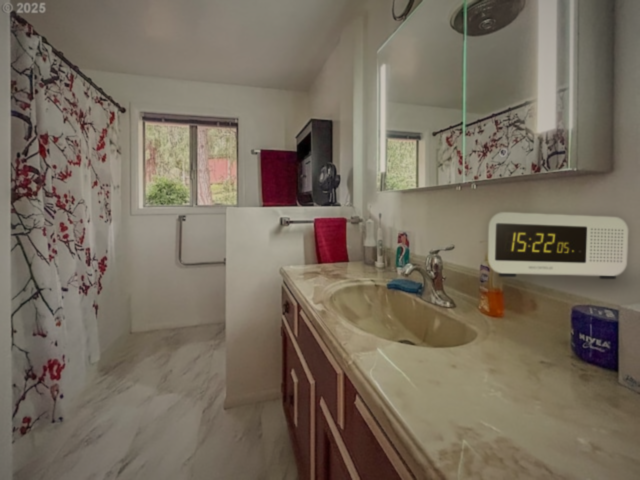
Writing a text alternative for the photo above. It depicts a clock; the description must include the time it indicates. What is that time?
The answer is 15:22:05
